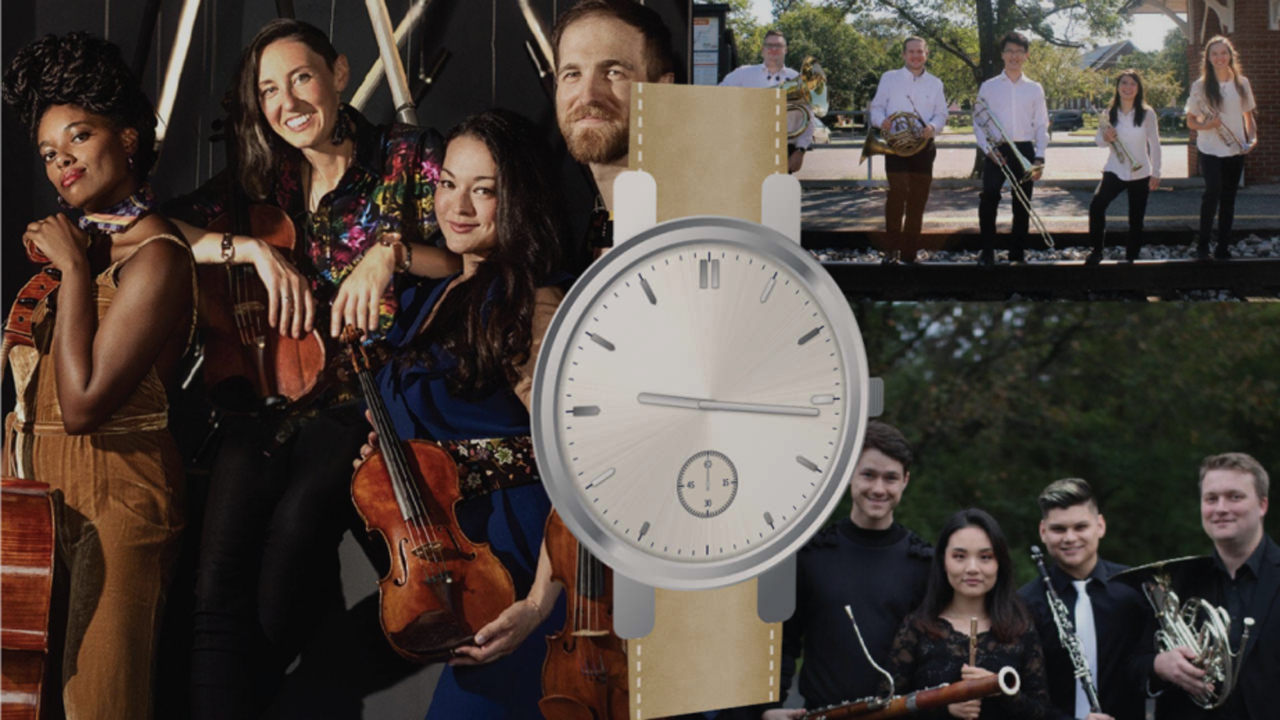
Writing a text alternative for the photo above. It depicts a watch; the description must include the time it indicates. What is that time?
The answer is 9:16
